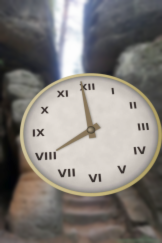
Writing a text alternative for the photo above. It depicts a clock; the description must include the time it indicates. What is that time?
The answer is 7:59
